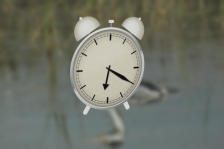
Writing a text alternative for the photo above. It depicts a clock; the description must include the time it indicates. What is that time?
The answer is 6:20
